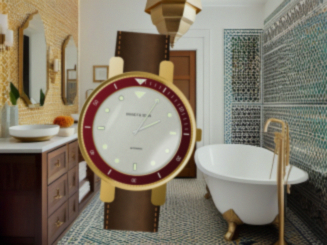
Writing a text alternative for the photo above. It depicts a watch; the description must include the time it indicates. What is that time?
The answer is 2:05
